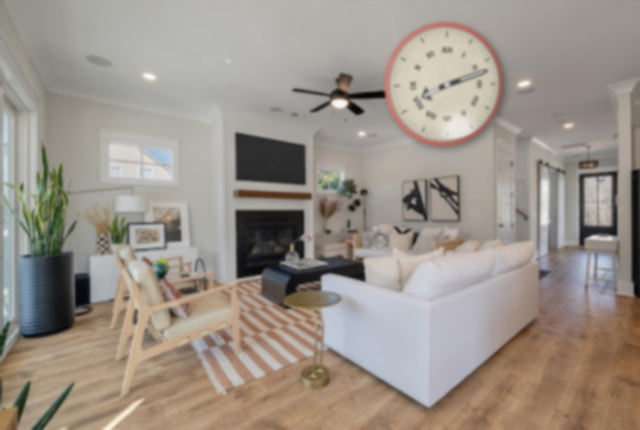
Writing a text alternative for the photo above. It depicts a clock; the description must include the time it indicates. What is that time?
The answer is 8:12
